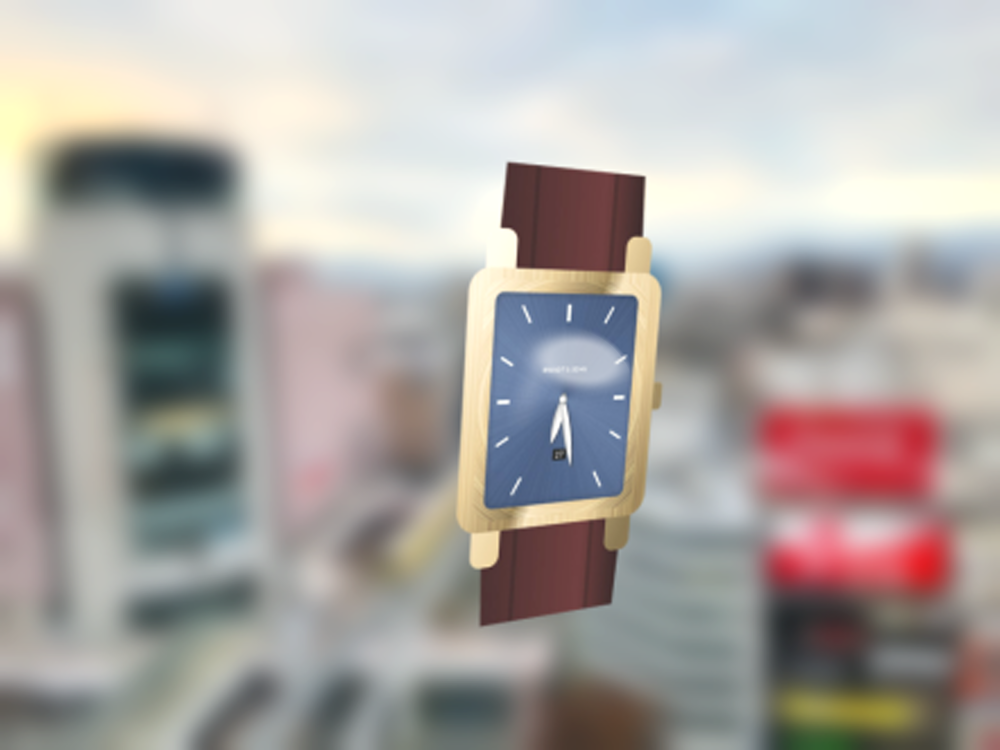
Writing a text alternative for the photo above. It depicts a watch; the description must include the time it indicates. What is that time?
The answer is 6:28
